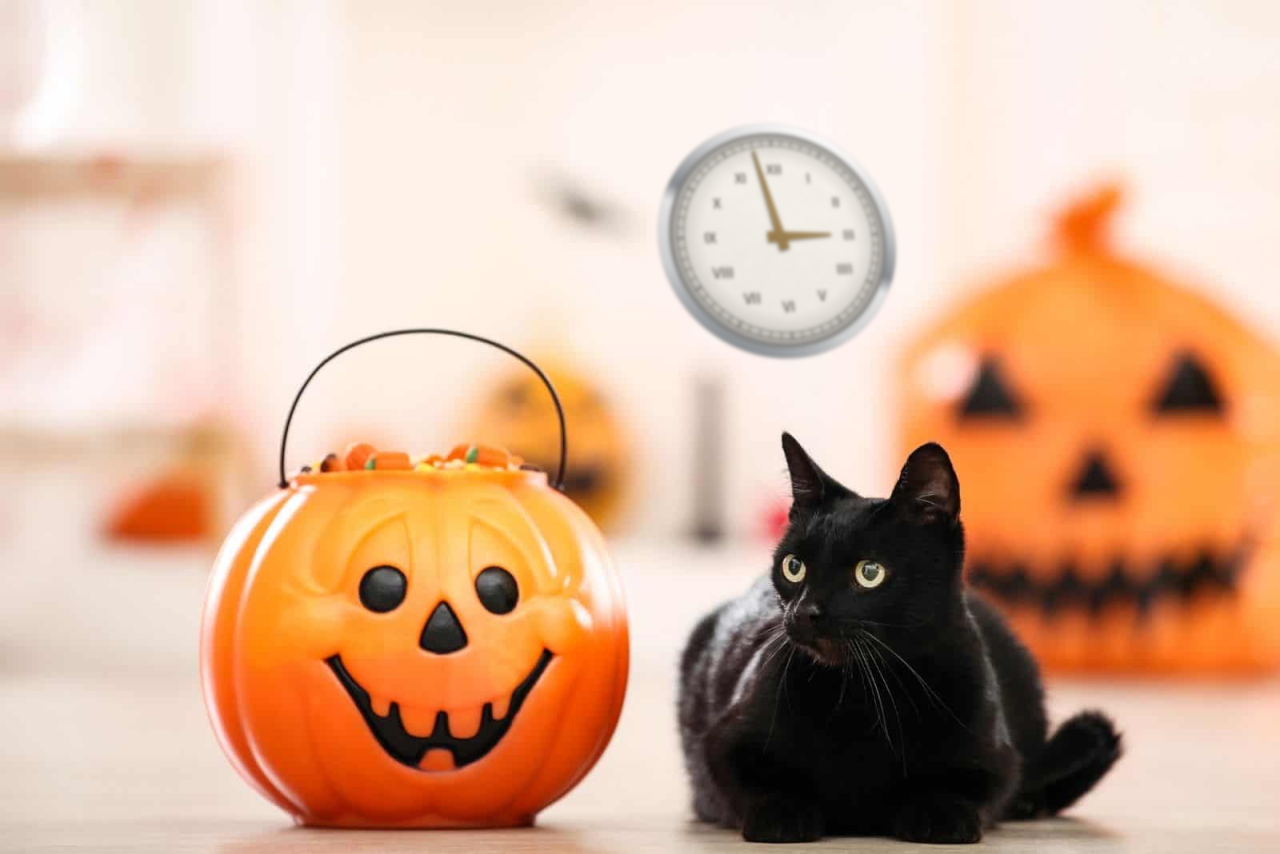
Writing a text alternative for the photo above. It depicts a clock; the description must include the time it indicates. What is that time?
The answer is 2:58
